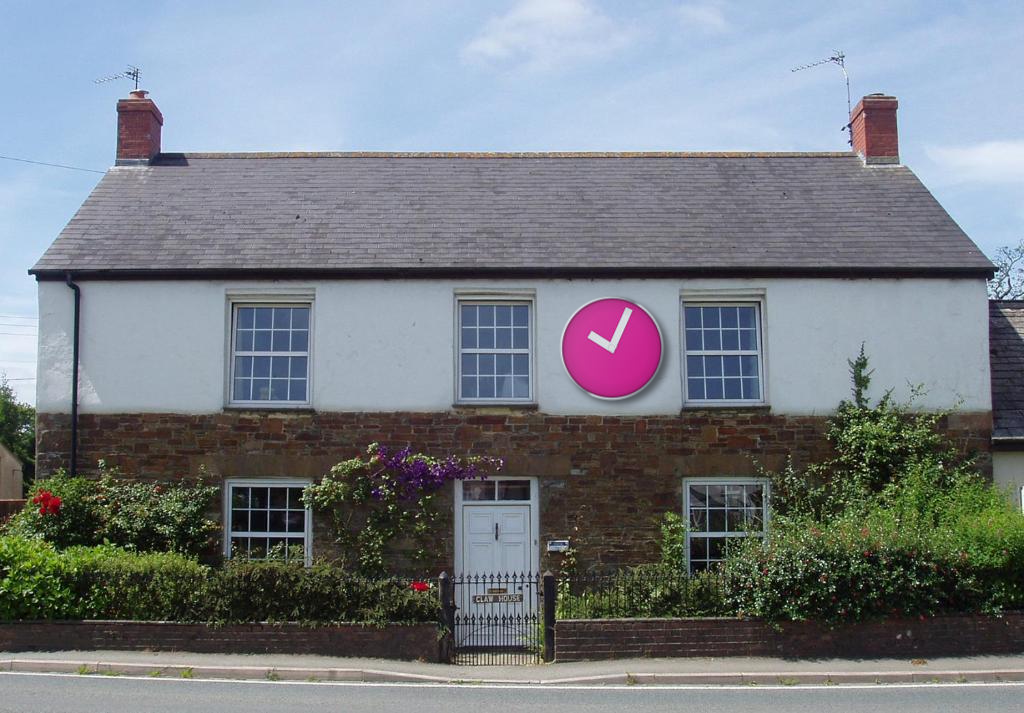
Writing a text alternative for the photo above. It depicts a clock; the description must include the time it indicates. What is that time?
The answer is 10:04
